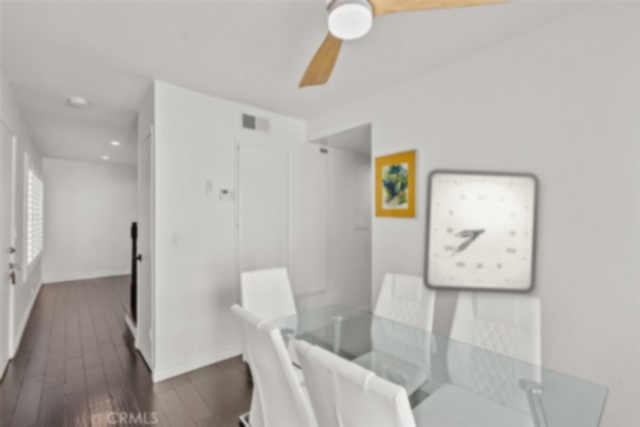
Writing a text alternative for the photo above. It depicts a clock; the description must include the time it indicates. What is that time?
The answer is 8:38
